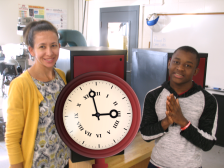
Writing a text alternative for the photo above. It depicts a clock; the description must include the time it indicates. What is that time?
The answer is 2:58
